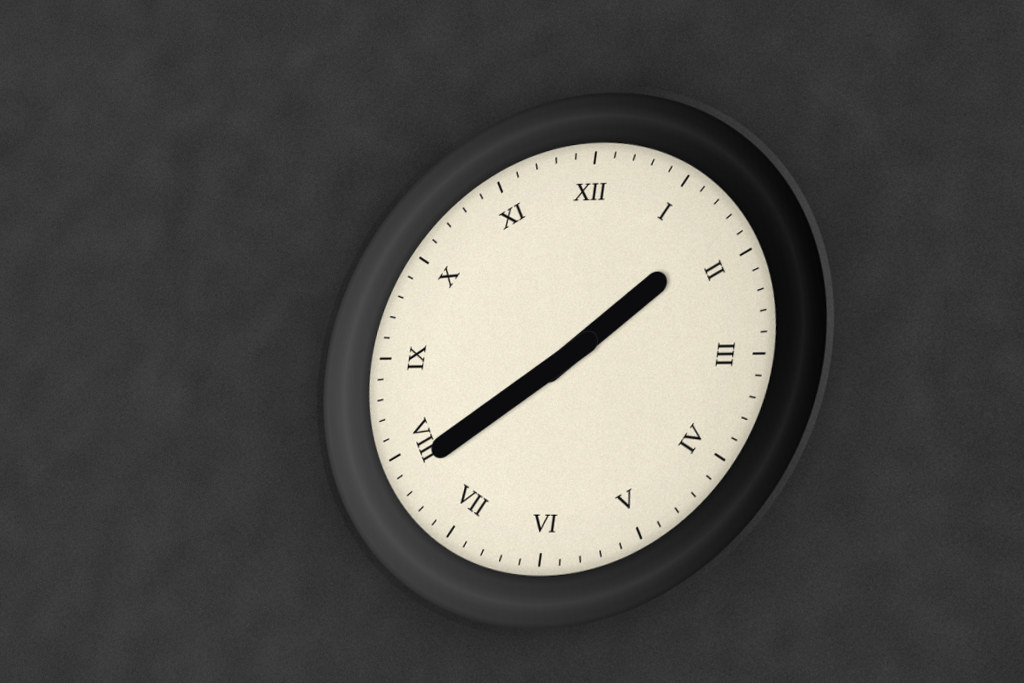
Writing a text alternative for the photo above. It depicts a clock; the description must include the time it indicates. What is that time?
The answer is 1:39
